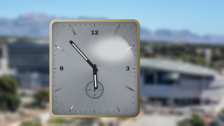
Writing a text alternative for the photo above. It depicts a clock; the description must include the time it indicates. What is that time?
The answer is 5:53
